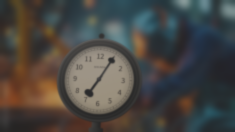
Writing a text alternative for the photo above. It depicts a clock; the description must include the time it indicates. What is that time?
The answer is 7:05
